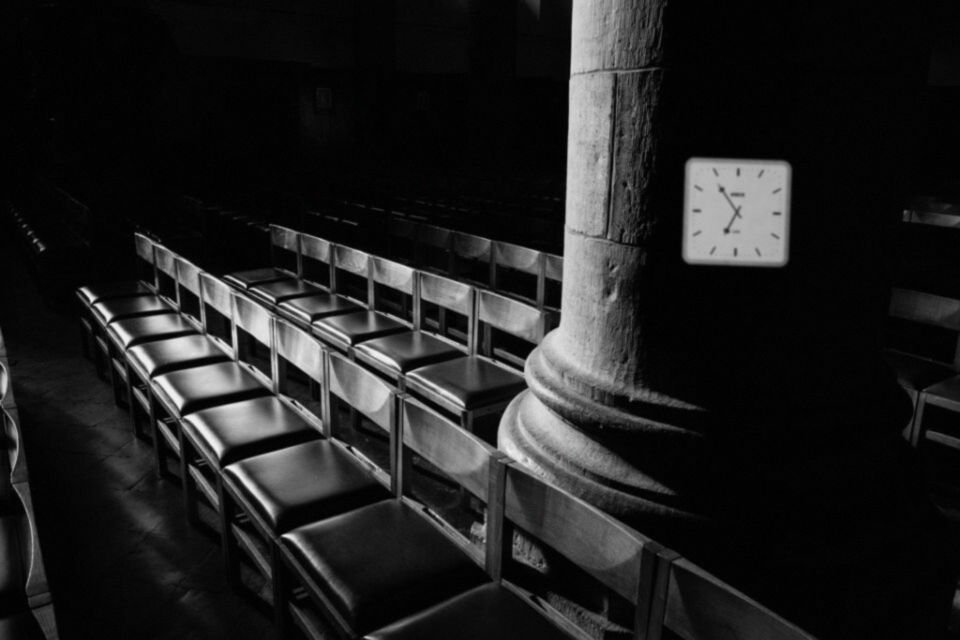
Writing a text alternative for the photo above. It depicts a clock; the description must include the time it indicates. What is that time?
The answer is 6:54
